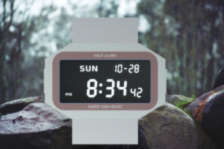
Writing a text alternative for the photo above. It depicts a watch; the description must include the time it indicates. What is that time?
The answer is 8:34:42
